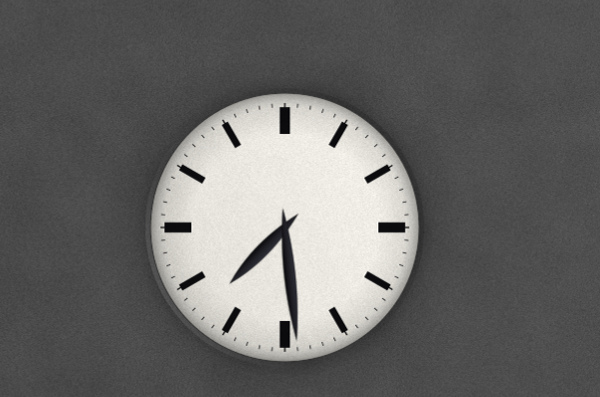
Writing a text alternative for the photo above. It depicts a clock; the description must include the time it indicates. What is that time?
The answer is 7:29
